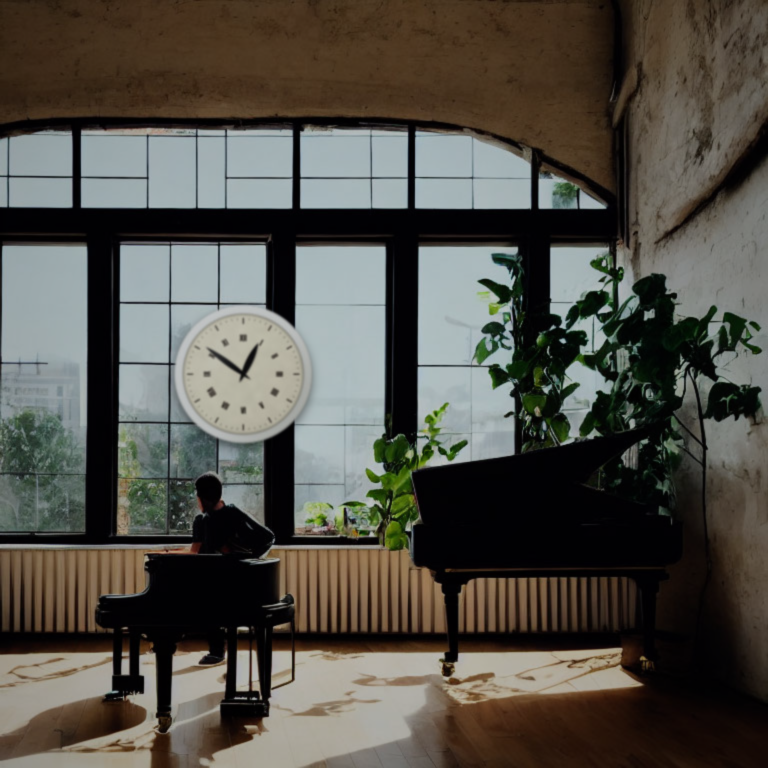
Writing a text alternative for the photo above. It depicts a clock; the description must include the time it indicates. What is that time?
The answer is 12:51
